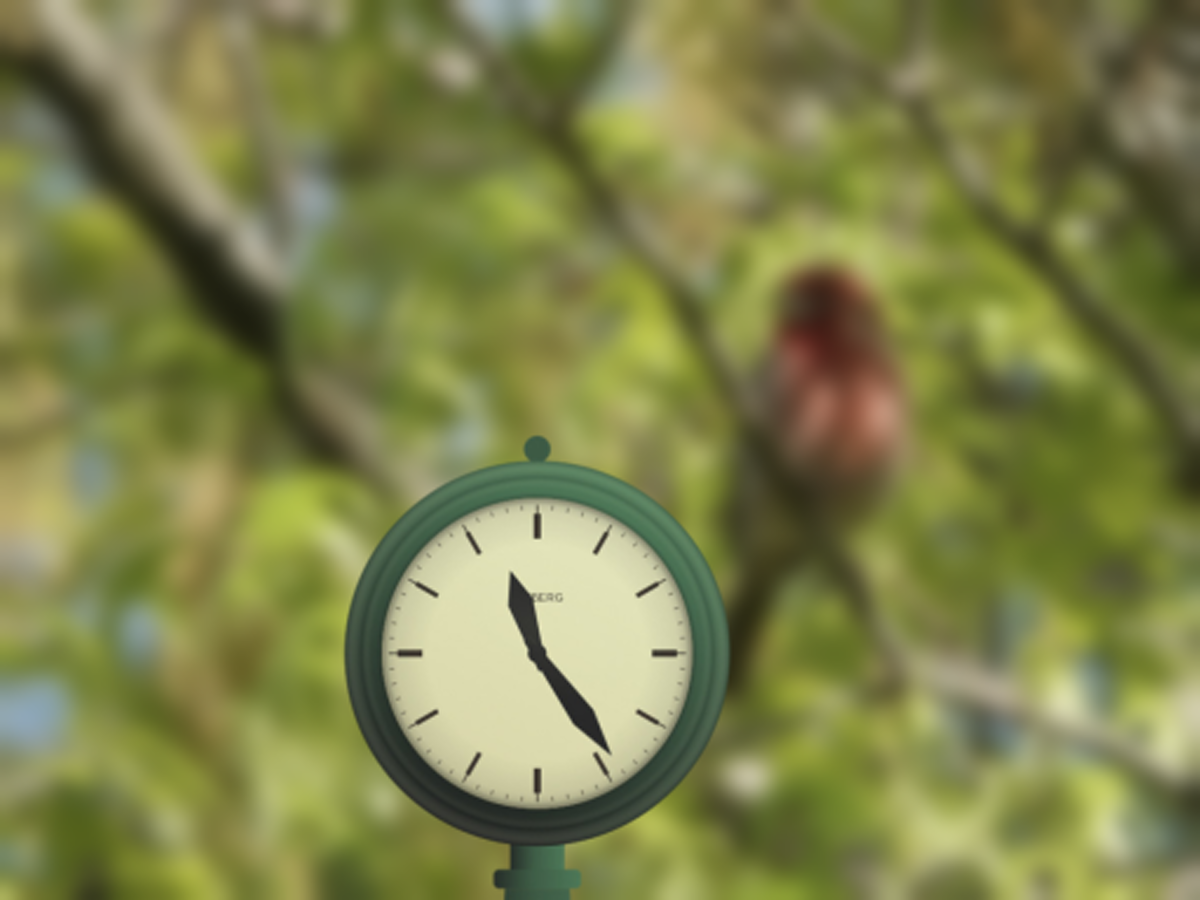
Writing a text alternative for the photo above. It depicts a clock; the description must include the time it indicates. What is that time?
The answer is 11:24
